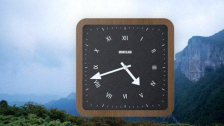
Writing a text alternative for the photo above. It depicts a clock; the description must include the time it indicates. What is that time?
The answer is 4:42
